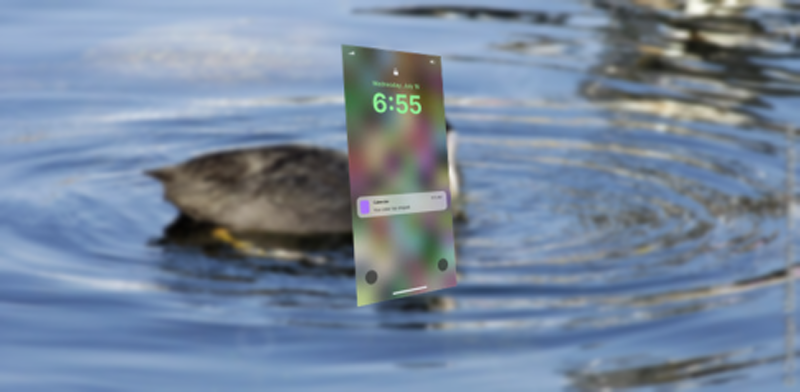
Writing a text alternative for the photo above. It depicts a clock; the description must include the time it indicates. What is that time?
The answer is 6:55
